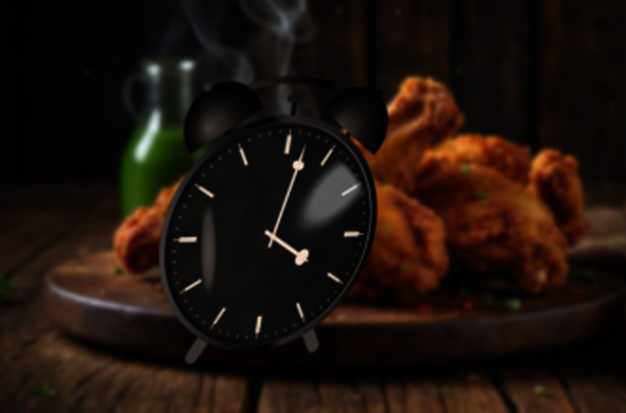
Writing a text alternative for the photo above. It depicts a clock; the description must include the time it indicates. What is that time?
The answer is 4:02
